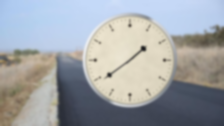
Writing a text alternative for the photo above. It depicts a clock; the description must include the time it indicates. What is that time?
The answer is 1:39
